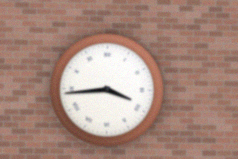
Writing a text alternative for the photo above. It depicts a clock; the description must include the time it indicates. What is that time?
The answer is 3:44
